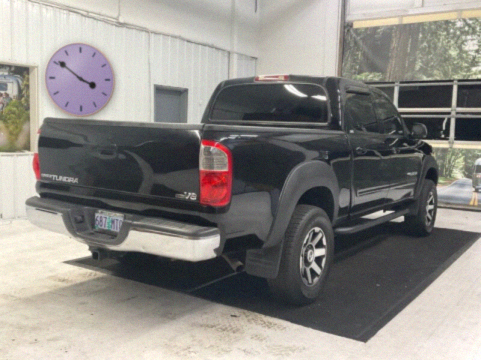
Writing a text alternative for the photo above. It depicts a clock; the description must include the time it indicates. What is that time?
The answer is 3:51
